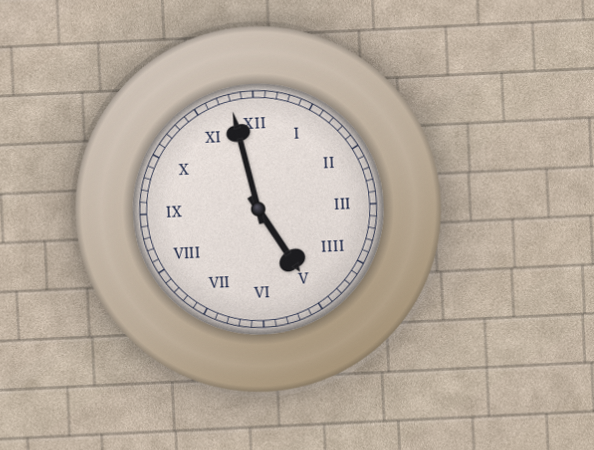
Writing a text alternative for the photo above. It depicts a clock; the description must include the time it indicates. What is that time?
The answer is 4:58
